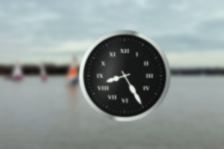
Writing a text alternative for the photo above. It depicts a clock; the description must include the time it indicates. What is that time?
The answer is 8:25
